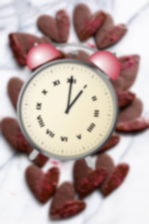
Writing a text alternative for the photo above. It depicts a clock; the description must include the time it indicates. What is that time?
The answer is 1:00
